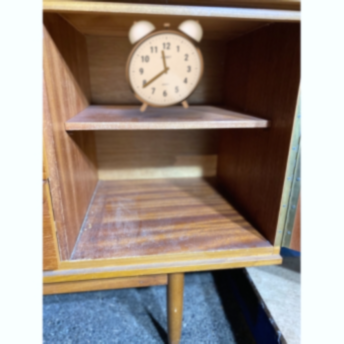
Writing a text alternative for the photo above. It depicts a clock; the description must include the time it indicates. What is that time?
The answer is 11:39
